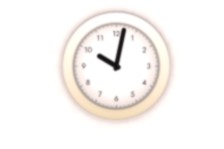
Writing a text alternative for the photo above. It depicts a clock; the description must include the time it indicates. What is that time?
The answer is 10:02
